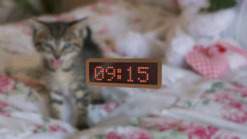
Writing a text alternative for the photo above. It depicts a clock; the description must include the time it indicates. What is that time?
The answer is 9:15
